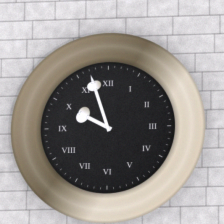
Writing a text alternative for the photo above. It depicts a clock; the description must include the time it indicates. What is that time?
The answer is 9:57
